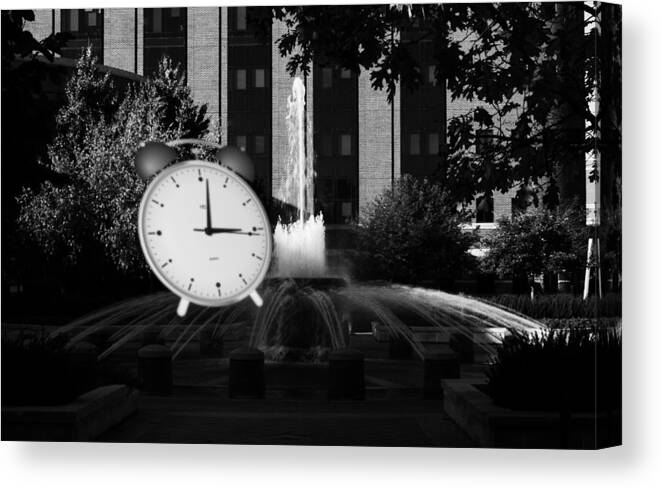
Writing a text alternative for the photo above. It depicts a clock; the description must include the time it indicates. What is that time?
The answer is 3:01:16
